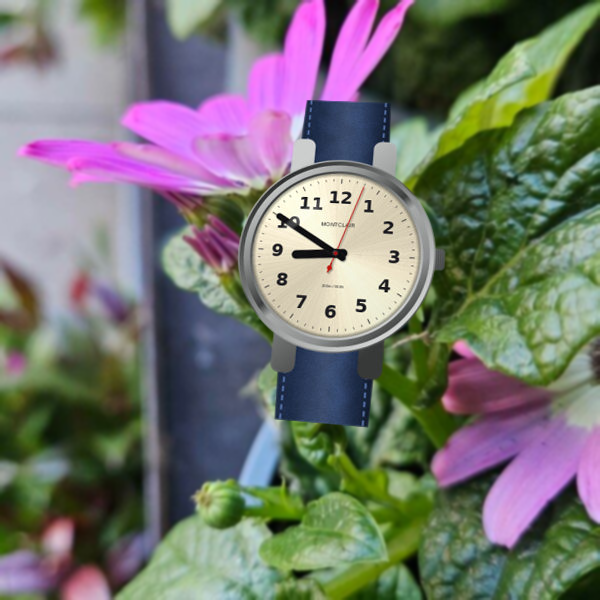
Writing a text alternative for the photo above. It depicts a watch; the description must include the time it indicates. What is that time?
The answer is 8:50:03
